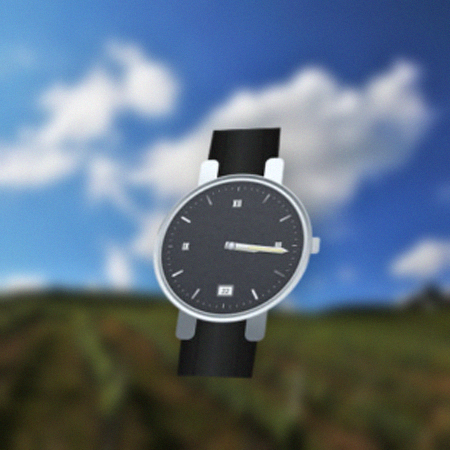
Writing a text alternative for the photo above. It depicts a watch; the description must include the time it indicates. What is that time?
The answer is 3:16
